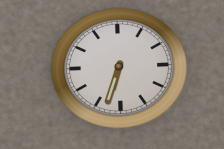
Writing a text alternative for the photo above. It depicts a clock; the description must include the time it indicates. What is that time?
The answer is 6:33
